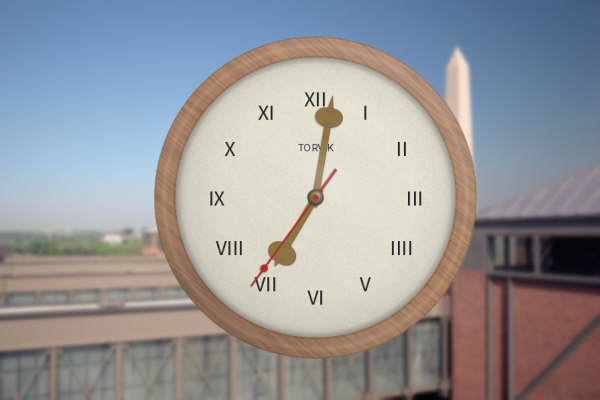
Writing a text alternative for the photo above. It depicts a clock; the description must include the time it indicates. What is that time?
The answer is 7:01:36
